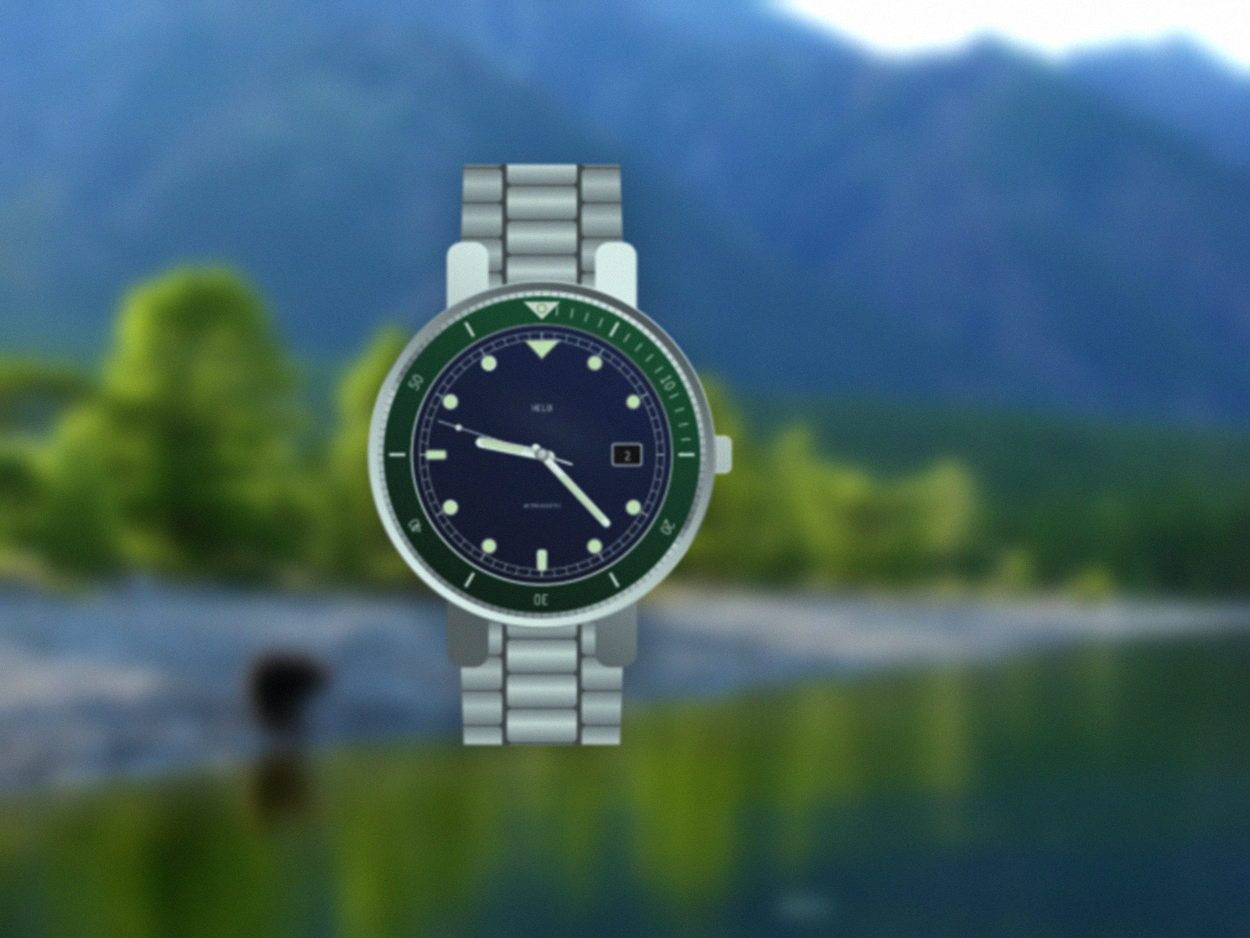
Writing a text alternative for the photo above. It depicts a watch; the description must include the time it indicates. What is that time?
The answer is 9:22:48
